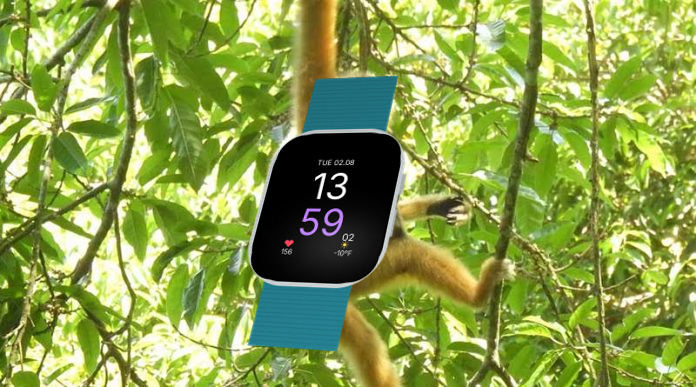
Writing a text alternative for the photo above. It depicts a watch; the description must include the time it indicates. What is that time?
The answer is 13:59:02
